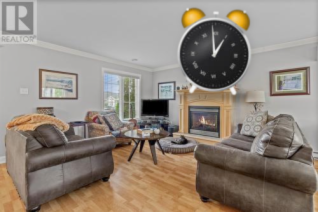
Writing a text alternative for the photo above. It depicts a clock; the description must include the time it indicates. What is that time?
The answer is 12:59
